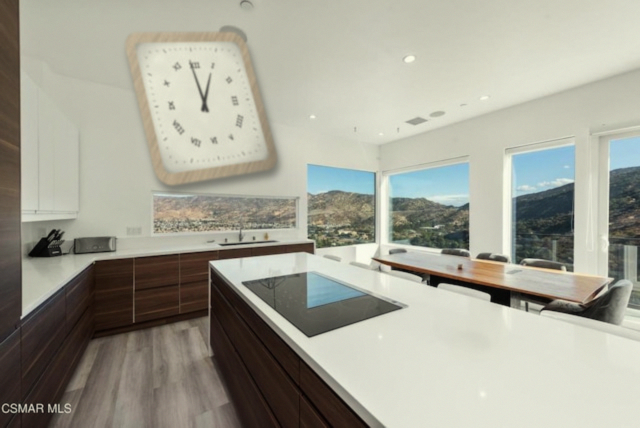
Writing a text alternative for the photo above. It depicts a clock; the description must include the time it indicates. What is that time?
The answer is 12:59
